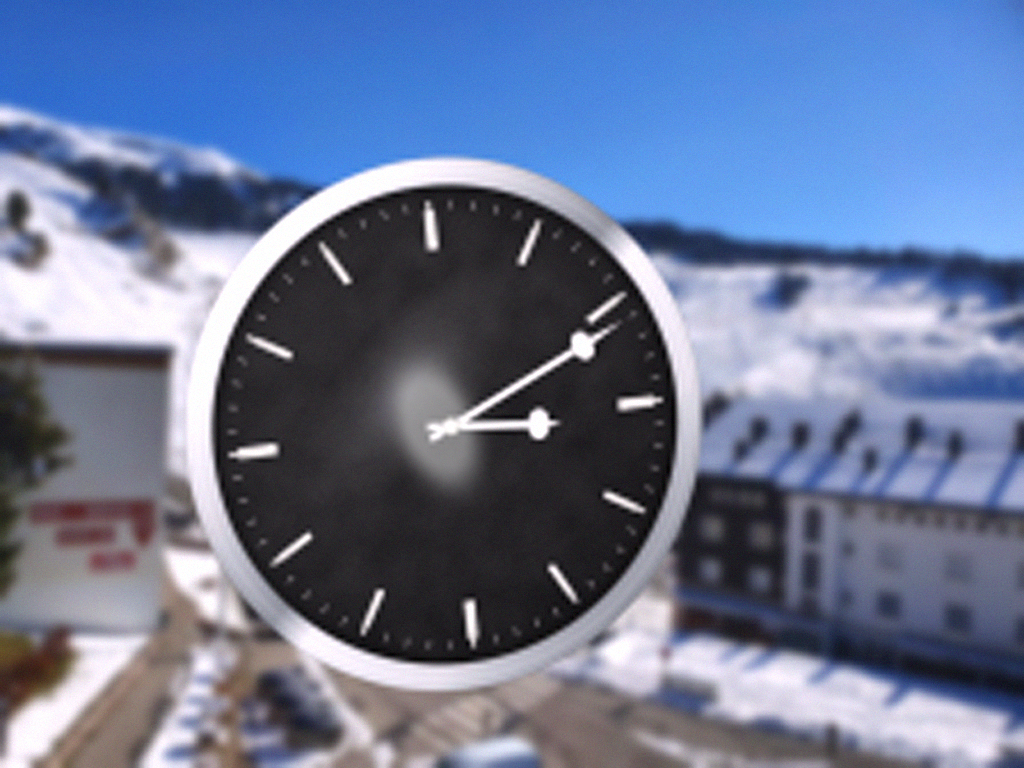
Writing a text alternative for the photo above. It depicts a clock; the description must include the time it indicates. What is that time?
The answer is 3:11
